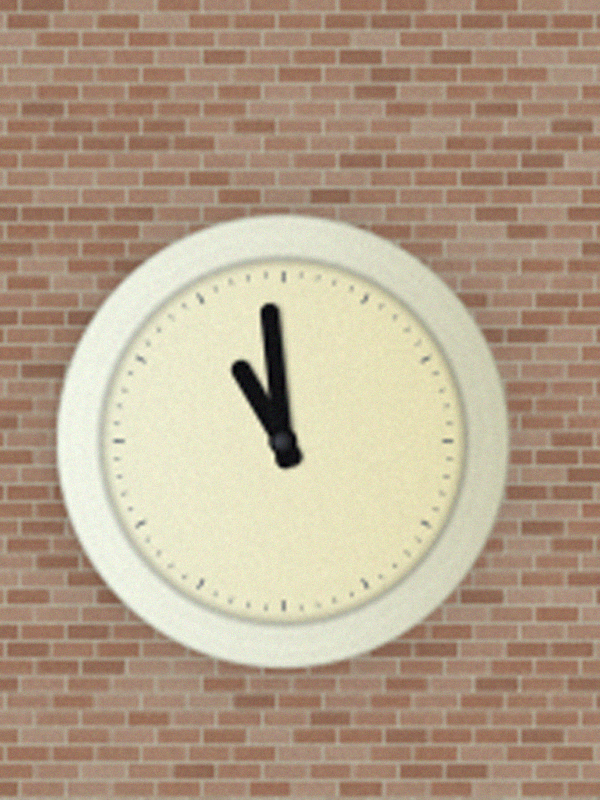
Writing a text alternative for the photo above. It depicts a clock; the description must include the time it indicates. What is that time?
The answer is 10:59
